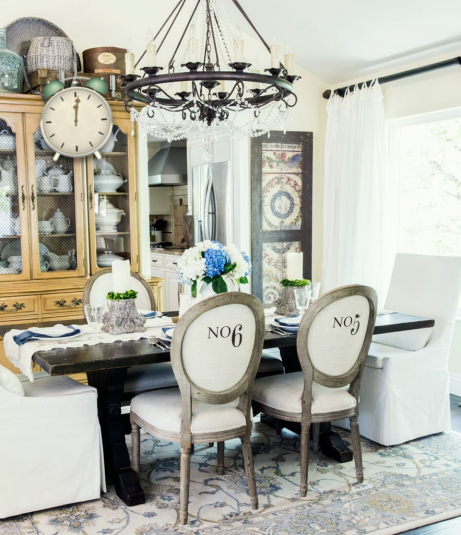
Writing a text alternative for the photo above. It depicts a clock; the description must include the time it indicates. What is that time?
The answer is 12:01
